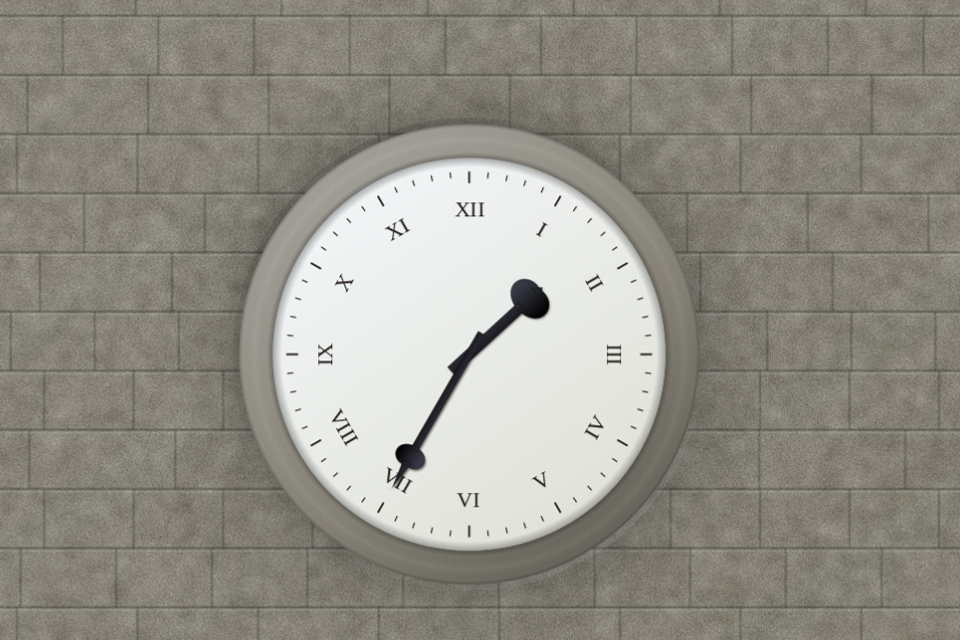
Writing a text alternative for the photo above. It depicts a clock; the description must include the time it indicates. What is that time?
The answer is 1:35
